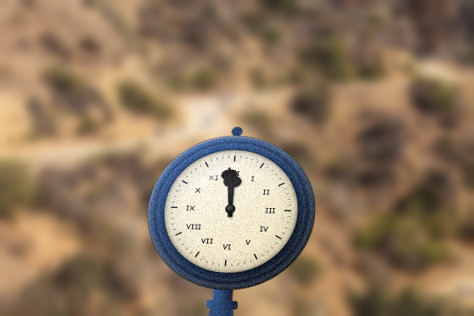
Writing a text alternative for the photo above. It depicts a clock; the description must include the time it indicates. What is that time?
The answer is 11:59
